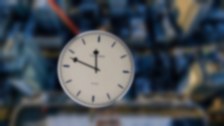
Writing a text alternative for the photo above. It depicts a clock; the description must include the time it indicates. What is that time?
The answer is 11:48
